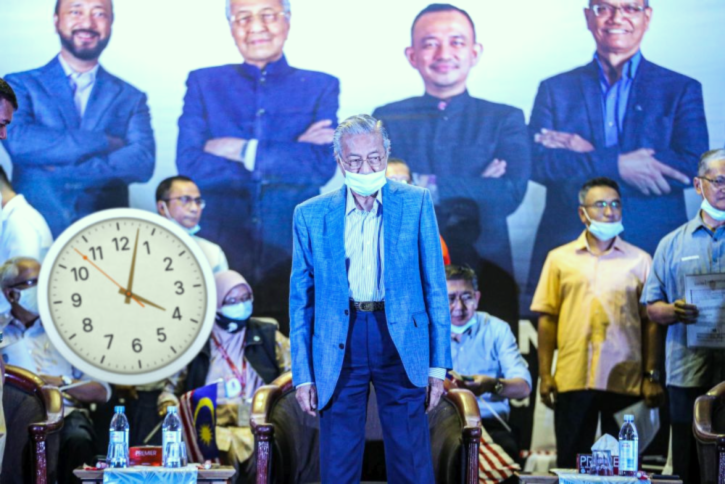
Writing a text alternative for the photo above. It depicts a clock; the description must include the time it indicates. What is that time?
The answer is 4:02:53
